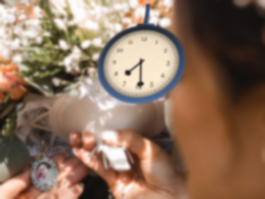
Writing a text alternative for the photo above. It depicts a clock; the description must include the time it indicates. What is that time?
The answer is 7:29
